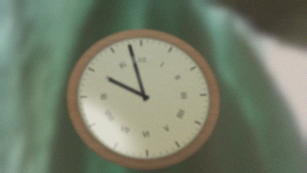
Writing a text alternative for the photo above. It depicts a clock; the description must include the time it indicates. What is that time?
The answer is 9:58
